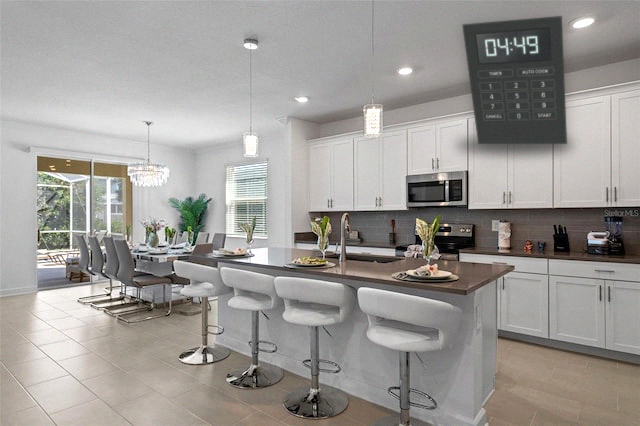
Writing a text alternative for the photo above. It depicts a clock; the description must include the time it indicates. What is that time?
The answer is 4:49
